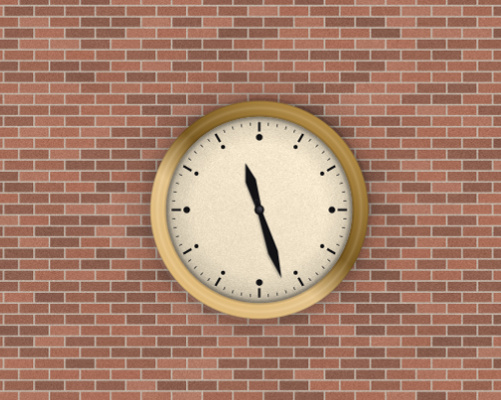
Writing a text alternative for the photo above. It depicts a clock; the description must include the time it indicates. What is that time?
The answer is 11:27
